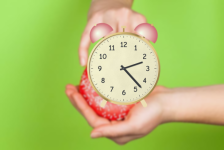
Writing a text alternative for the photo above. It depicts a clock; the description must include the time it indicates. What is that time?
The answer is 2:23
